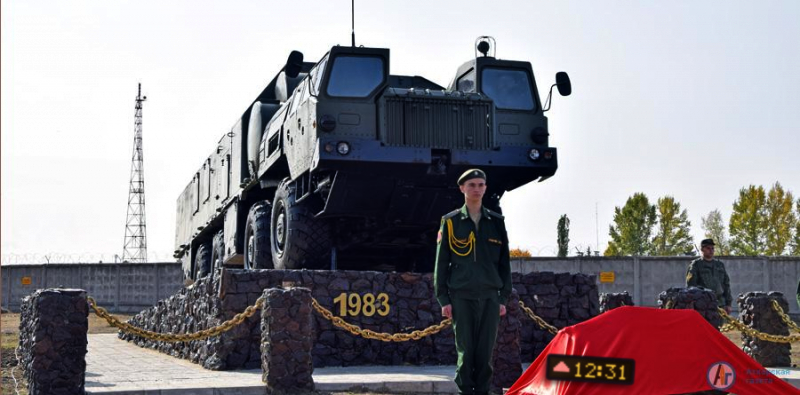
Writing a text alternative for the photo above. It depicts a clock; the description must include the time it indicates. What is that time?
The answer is 12:31
